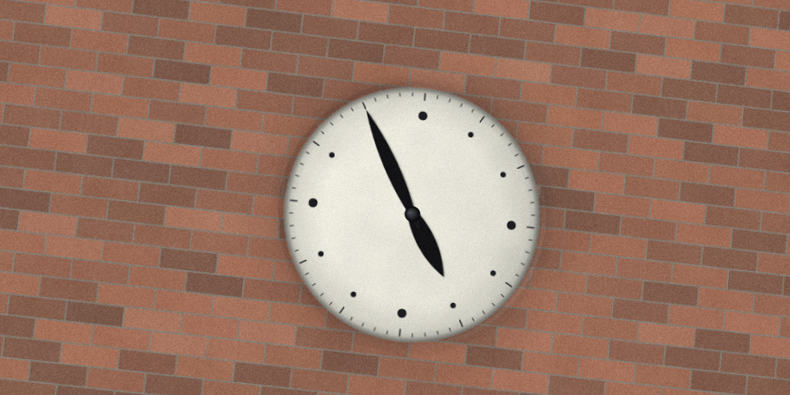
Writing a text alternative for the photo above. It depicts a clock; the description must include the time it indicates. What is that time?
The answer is 4:55
